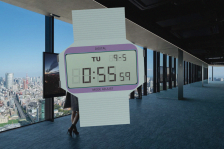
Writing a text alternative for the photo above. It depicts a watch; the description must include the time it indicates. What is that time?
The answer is 0:55:59
